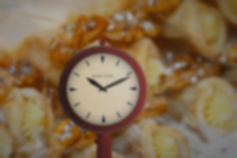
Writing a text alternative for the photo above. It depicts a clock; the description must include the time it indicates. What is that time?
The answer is 10:11
